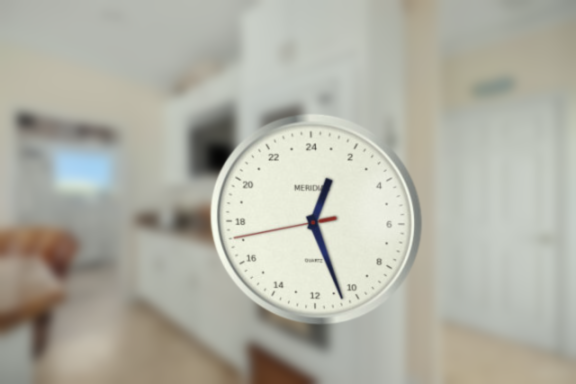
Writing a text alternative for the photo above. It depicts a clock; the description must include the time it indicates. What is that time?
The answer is 1:26:43
